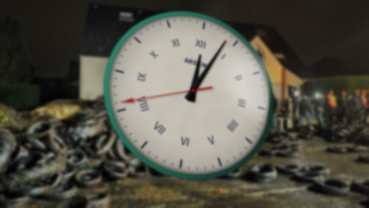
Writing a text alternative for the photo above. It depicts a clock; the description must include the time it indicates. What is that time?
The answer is 12:03:41
